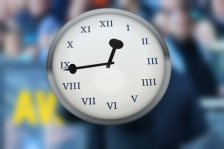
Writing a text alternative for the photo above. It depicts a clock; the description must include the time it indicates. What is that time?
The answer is 12:44
